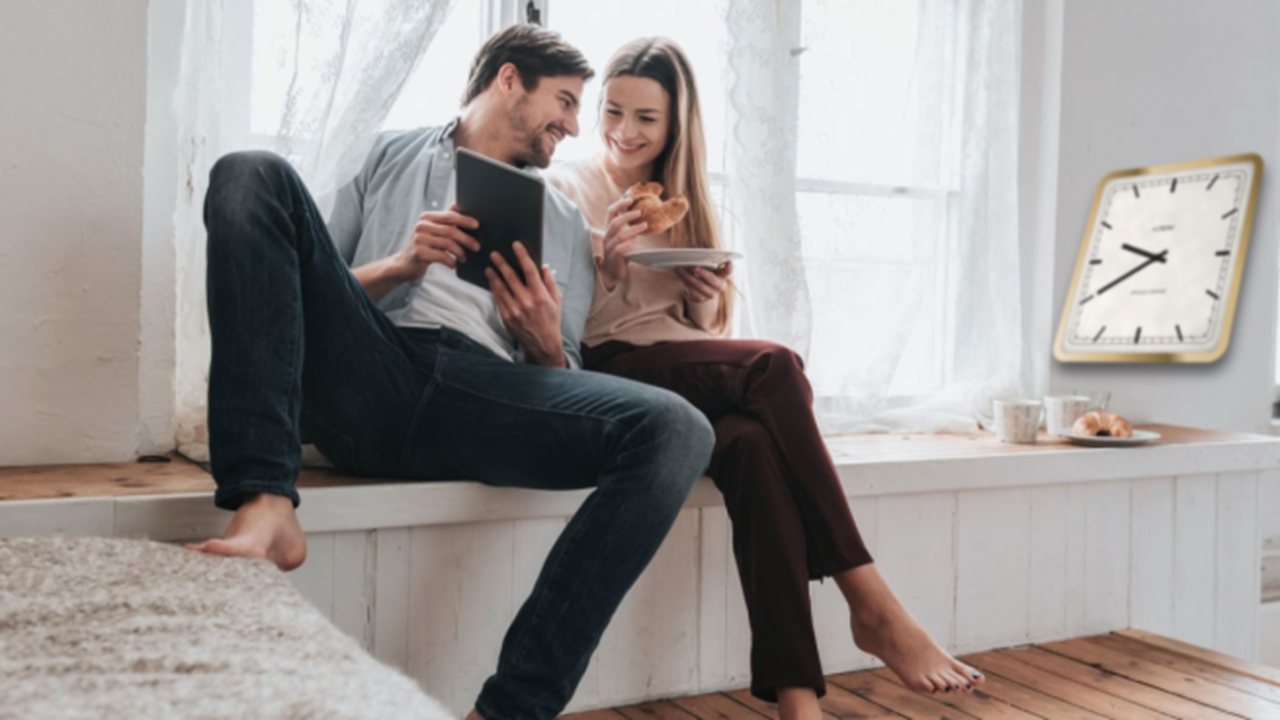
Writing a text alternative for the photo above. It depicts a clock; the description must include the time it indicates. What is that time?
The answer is 9:40
